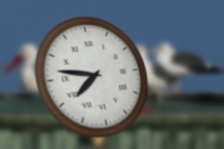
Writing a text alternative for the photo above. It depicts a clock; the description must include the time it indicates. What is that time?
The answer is 7:47
